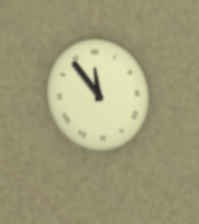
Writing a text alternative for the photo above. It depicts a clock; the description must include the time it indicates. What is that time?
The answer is 11:54
